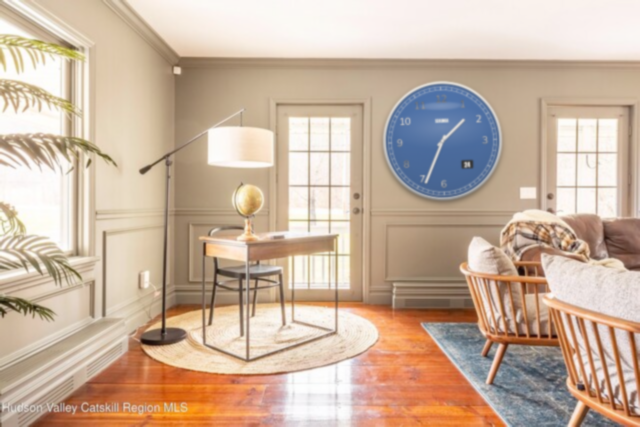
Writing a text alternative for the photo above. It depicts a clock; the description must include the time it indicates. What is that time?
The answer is 1:34
